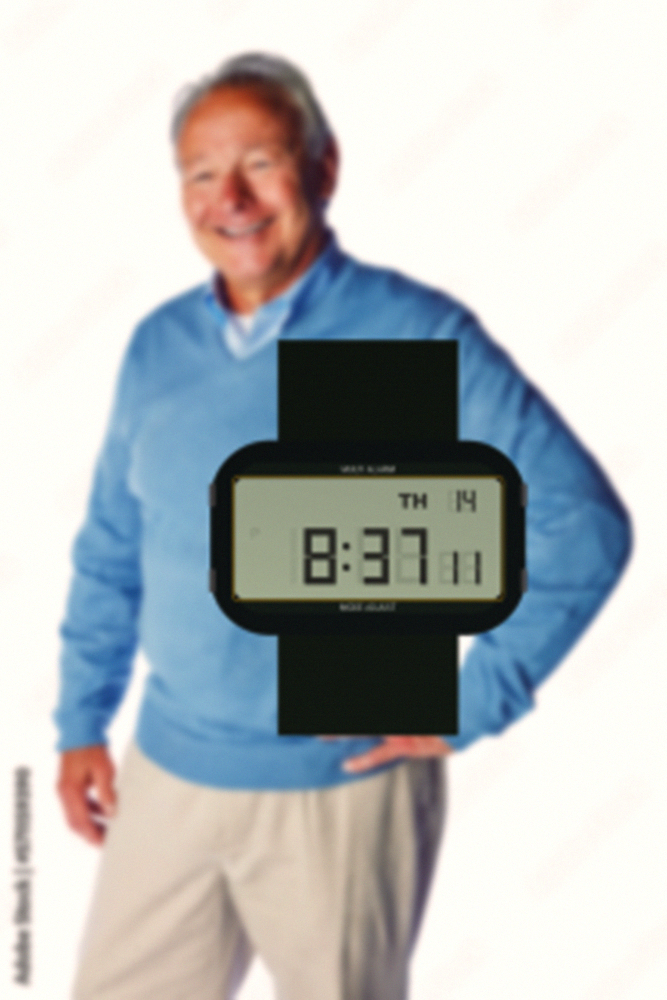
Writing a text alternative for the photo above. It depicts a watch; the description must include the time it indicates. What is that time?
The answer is 8:37:11
